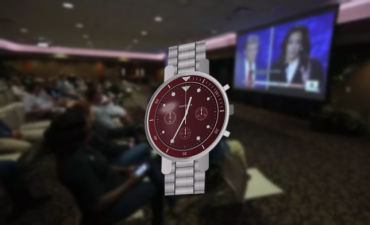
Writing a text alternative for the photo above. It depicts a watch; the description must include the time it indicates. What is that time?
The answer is 12:35
